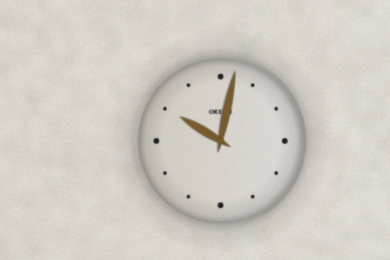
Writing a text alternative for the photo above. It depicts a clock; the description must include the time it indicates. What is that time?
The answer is 10:02
